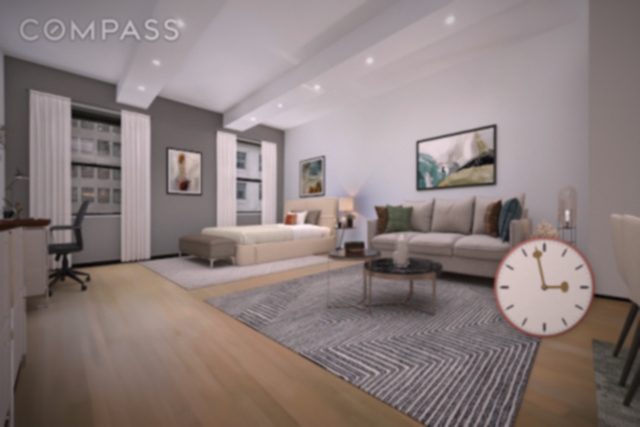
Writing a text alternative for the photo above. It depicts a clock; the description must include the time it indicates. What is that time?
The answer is 2:58
